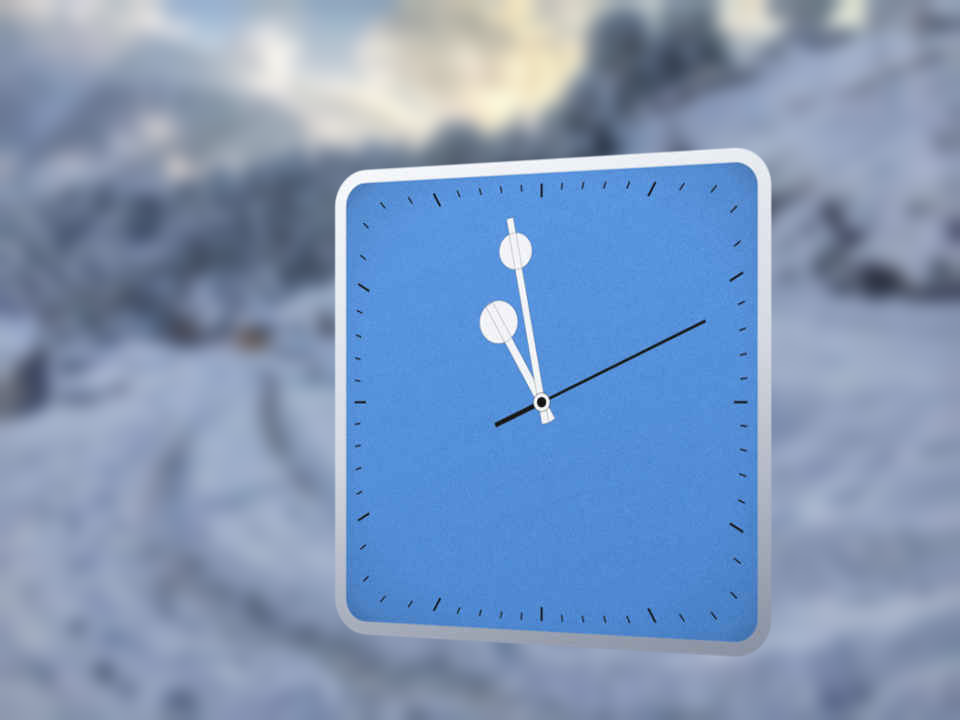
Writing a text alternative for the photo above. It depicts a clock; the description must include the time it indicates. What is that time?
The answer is 10:58:11
